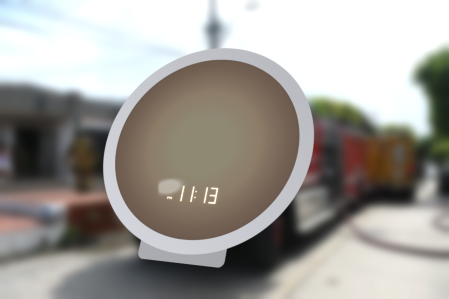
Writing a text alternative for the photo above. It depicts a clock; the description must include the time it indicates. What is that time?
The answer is 11:13
